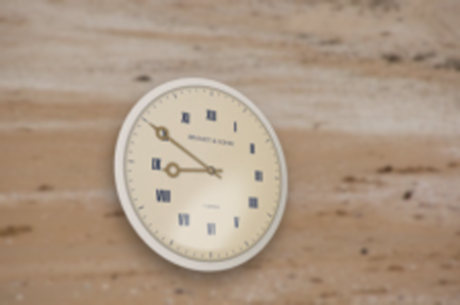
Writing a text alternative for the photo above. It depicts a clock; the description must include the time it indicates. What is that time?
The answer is 8:50
